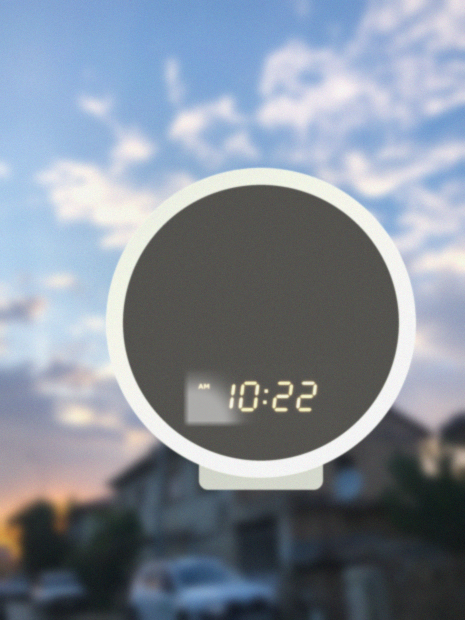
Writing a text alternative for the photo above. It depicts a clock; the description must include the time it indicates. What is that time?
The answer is 10:22
